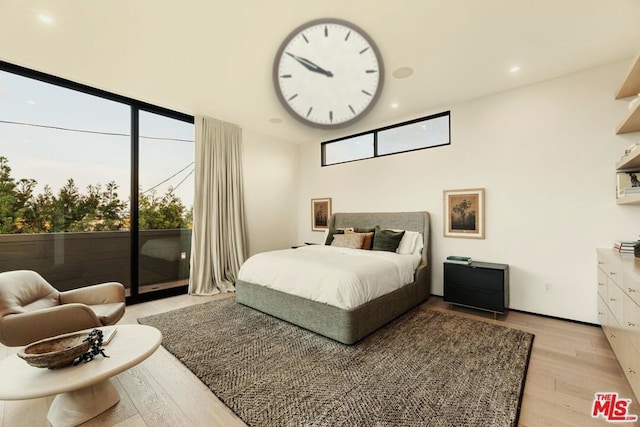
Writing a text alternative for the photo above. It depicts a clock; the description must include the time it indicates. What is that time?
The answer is 9:50
